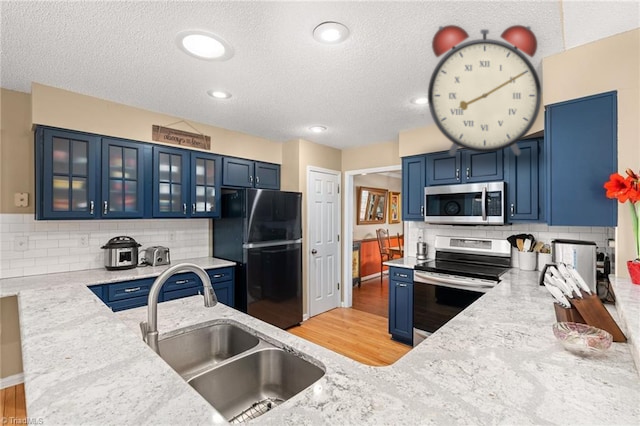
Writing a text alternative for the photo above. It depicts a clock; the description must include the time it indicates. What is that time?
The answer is 8:10
